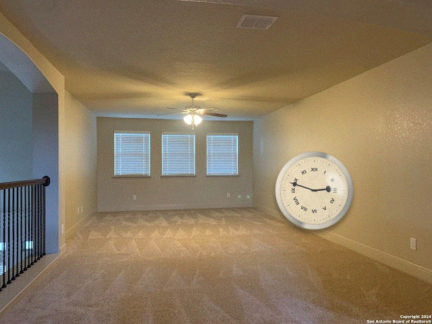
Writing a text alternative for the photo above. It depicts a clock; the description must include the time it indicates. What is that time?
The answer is 2:48
